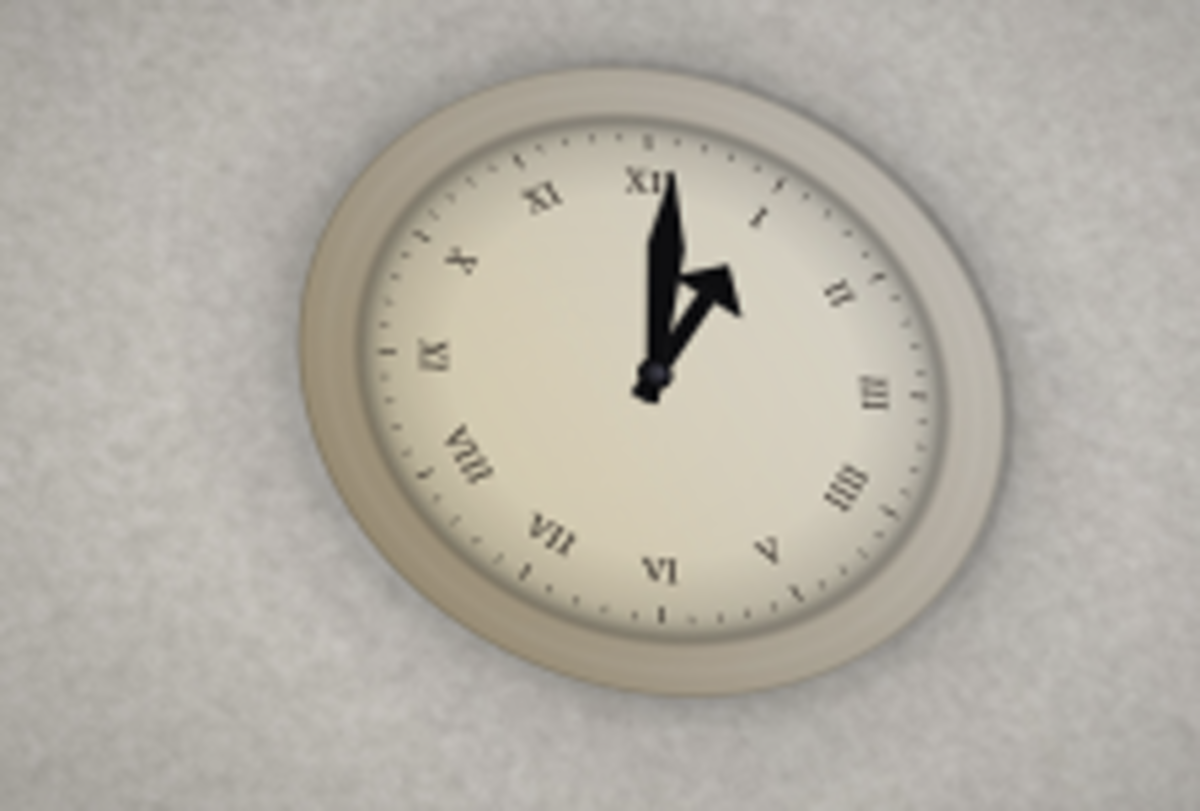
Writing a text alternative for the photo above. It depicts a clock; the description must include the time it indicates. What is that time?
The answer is 1:01
